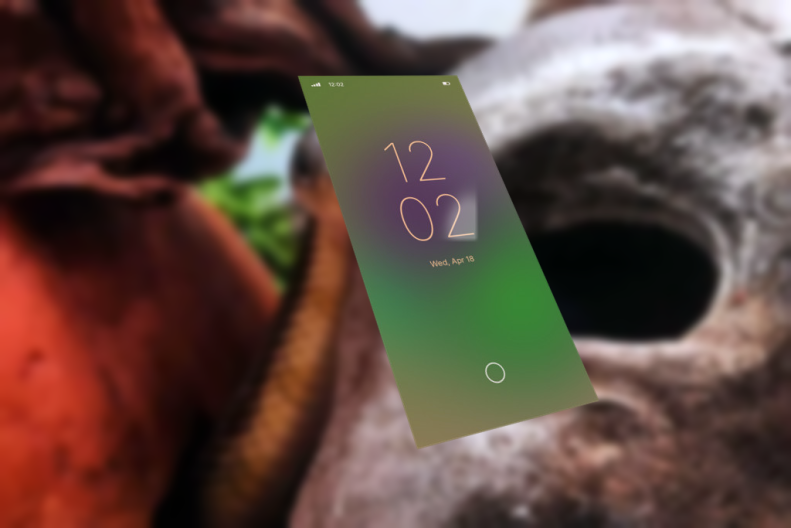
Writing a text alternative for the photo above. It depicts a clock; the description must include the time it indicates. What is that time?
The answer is 12:02
